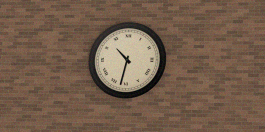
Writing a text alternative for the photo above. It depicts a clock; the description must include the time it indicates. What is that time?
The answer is 10:32
